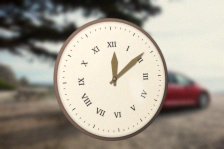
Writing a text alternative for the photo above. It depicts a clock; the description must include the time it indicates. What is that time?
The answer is 12:09
